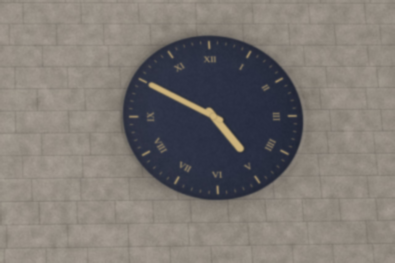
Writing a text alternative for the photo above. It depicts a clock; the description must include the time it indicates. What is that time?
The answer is 4:50
